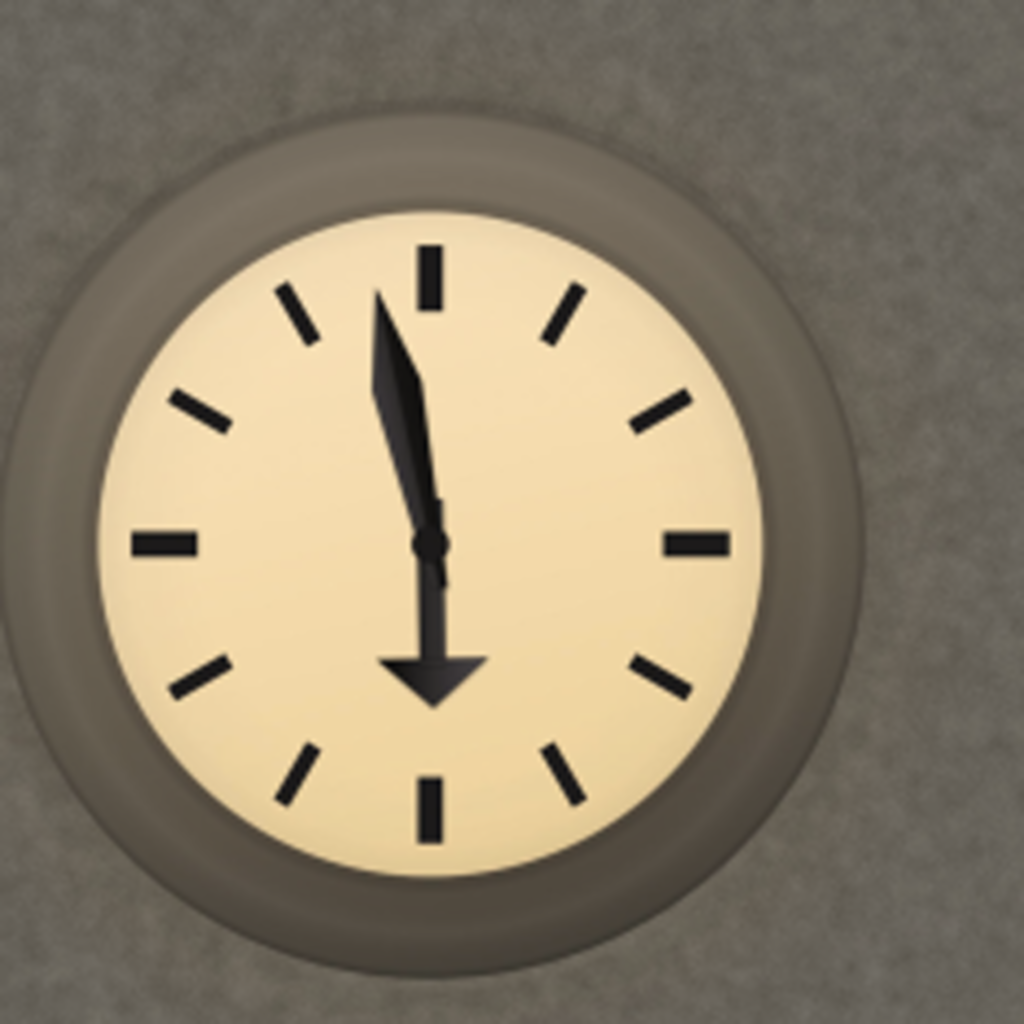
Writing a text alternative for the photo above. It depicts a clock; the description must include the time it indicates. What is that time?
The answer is 5:58
